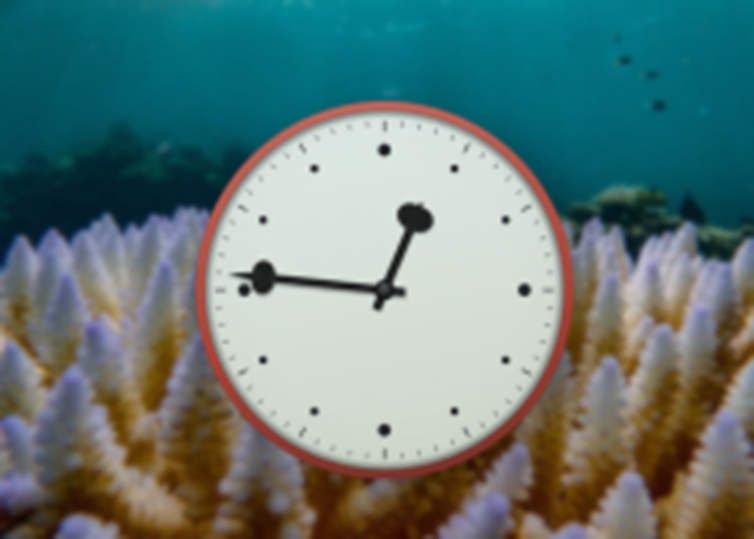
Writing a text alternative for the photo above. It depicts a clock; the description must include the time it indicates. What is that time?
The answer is 12:46
